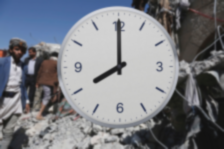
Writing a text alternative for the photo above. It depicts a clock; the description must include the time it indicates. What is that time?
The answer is 8:00
